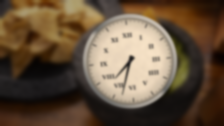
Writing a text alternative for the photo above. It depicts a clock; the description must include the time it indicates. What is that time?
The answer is 7:33
